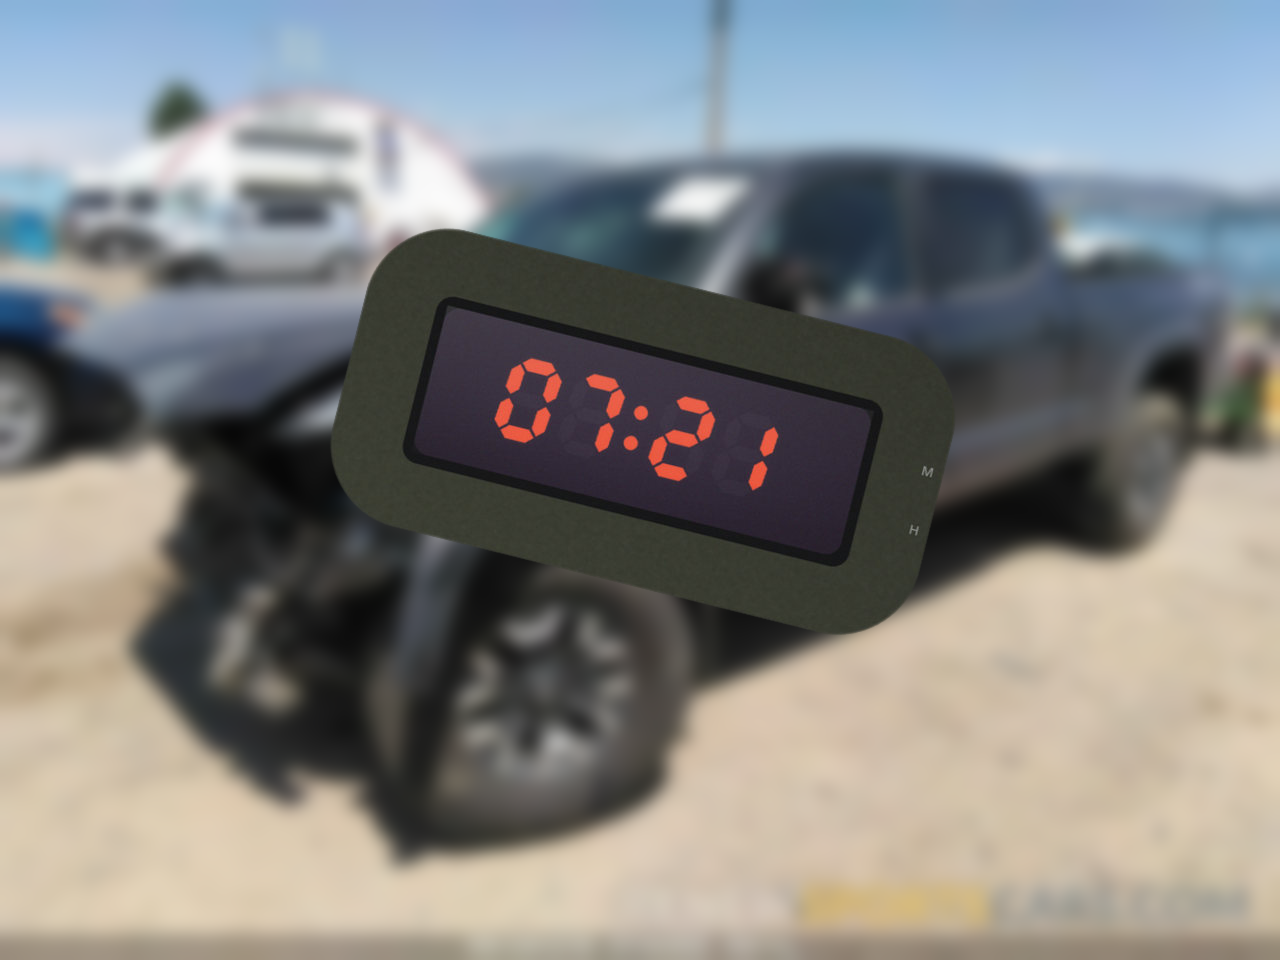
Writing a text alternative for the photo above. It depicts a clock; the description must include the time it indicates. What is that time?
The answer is 7:21
